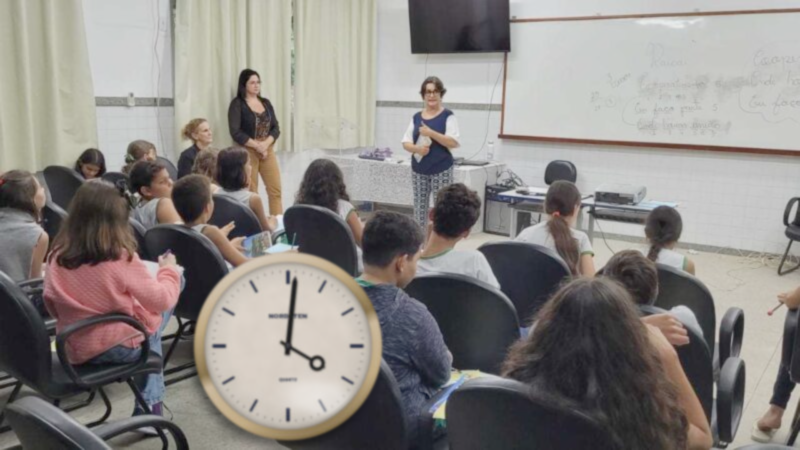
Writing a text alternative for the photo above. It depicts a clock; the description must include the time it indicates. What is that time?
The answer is 4:01
